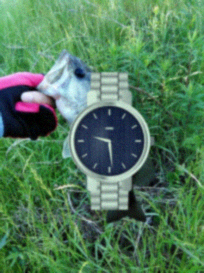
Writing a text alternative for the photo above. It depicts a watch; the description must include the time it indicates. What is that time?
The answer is 9:29
